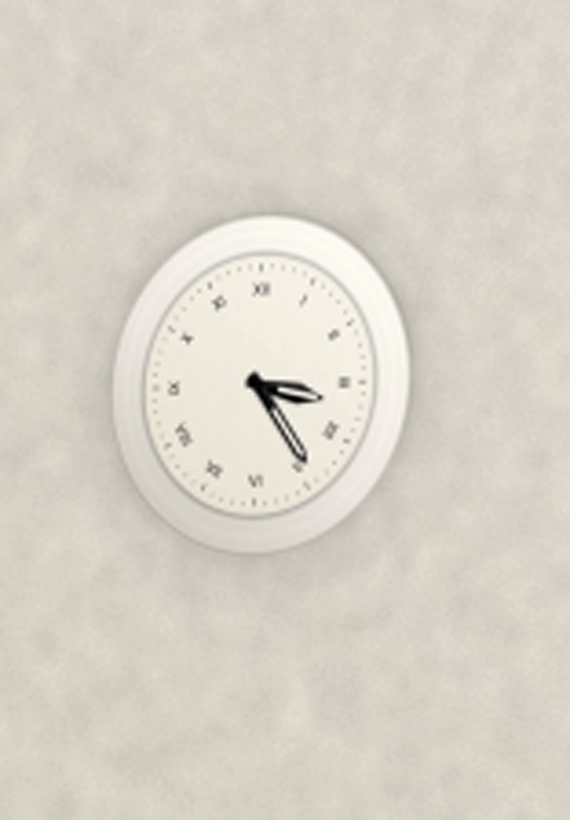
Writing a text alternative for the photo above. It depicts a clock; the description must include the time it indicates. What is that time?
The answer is 3:24
